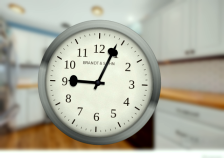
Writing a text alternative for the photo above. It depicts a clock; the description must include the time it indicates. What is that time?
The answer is 9:04
